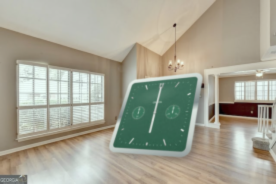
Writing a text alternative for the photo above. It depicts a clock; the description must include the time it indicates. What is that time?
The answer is 6:00
